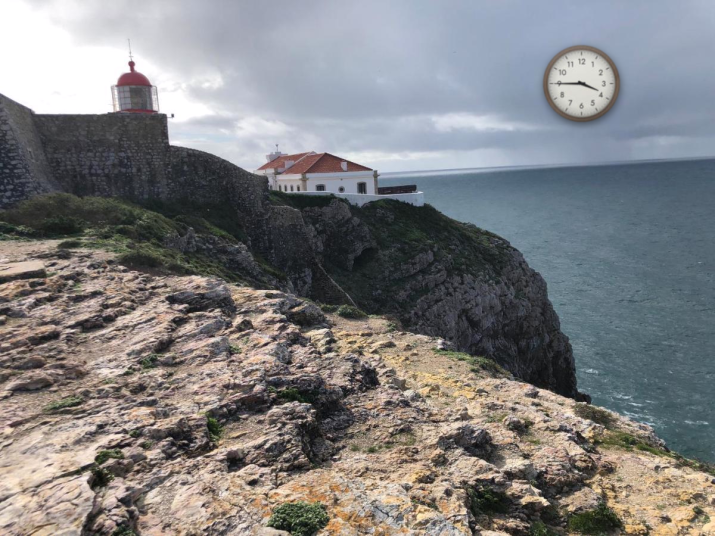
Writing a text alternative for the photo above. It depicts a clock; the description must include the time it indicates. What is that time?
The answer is 3:45
